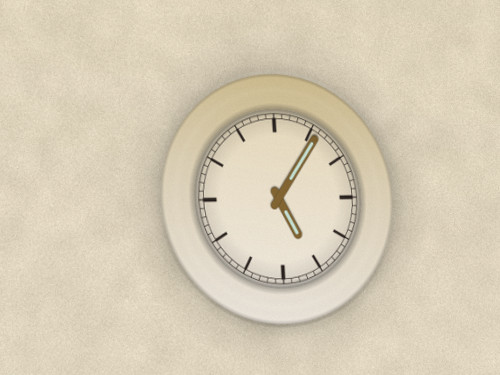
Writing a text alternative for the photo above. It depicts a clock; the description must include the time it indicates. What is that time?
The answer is 5:06
